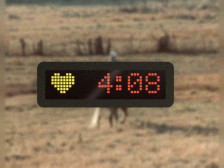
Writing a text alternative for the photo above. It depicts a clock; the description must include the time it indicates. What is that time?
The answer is 4:08
